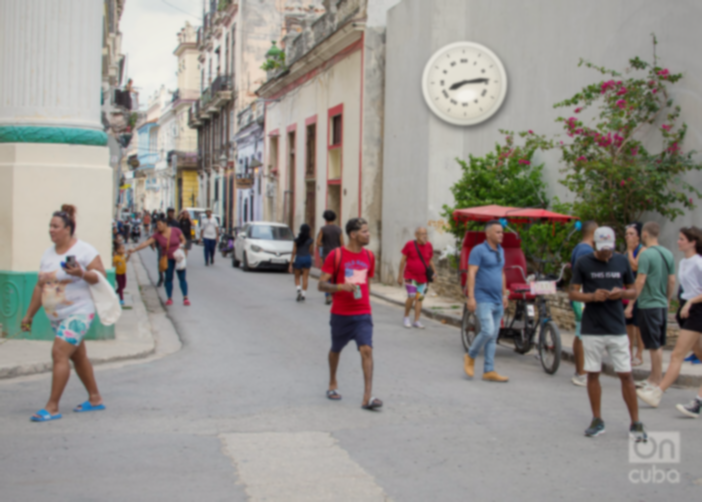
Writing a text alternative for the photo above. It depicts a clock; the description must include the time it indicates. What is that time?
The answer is 8:14
